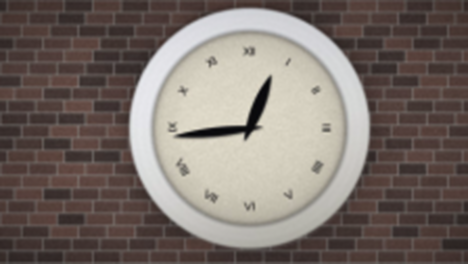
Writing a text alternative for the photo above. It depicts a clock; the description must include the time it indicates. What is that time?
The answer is 12:44
